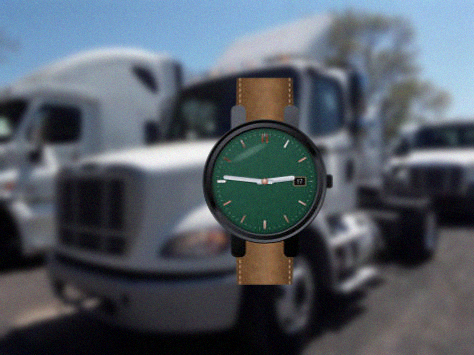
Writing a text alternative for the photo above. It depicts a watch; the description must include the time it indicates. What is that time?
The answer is 2:46
